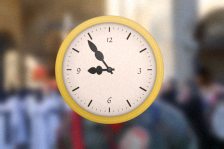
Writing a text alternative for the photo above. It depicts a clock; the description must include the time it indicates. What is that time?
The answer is 8:54
